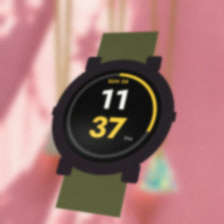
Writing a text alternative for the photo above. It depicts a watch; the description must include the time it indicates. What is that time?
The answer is 11:37
